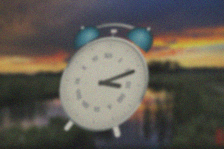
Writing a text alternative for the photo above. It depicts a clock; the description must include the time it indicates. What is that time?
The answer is 3:11
